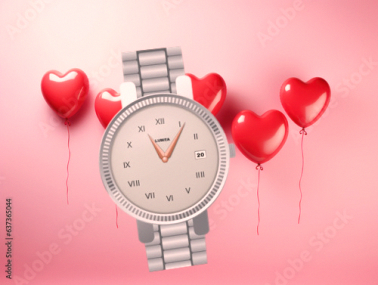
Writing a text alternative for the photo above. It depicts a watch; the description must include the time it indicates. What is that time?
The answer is 11:06
